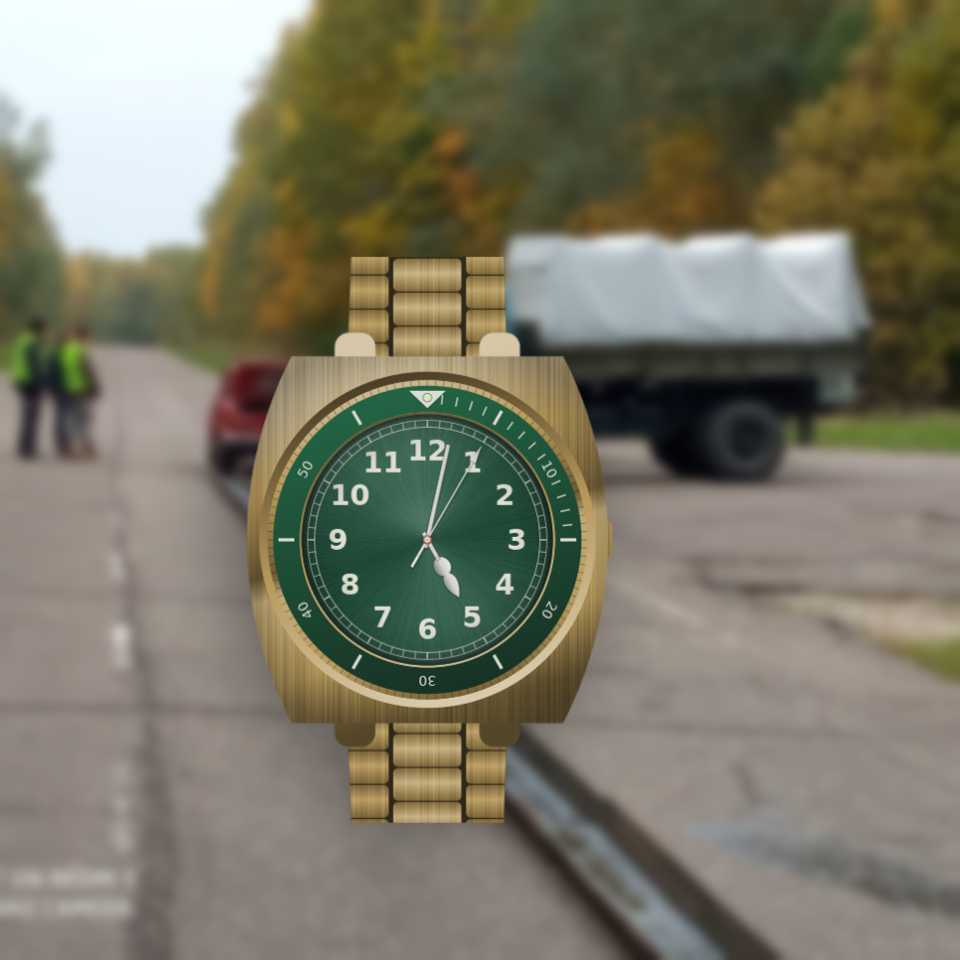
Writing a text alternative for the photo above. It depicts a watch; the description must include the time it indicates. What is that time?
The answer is 5:02:05
